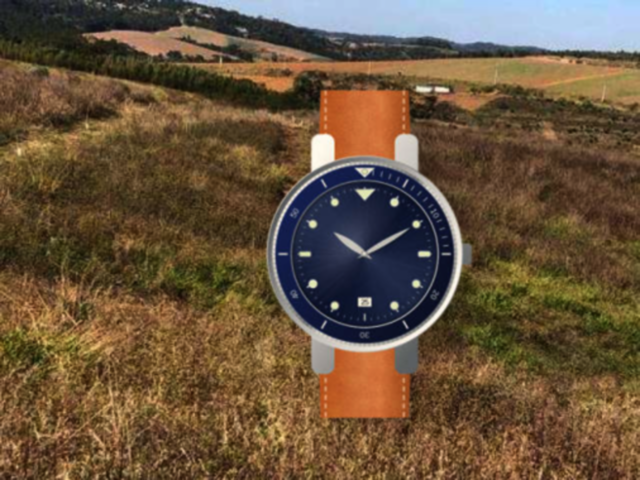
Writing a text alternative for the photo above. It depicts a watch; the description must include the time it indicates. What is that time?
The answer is 10:10
